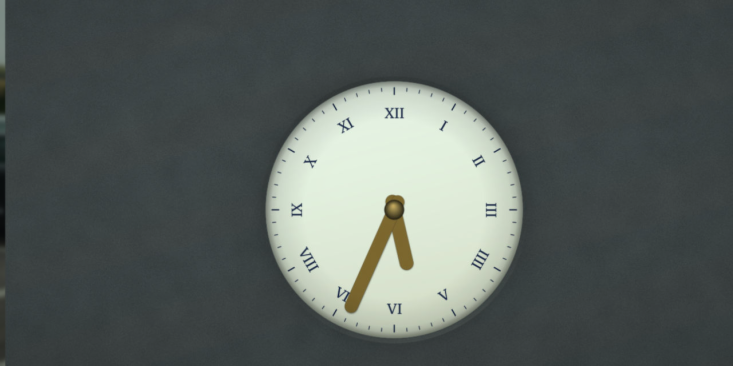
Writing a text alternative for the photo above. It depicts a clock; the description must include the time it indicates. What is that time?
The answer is 5:34
